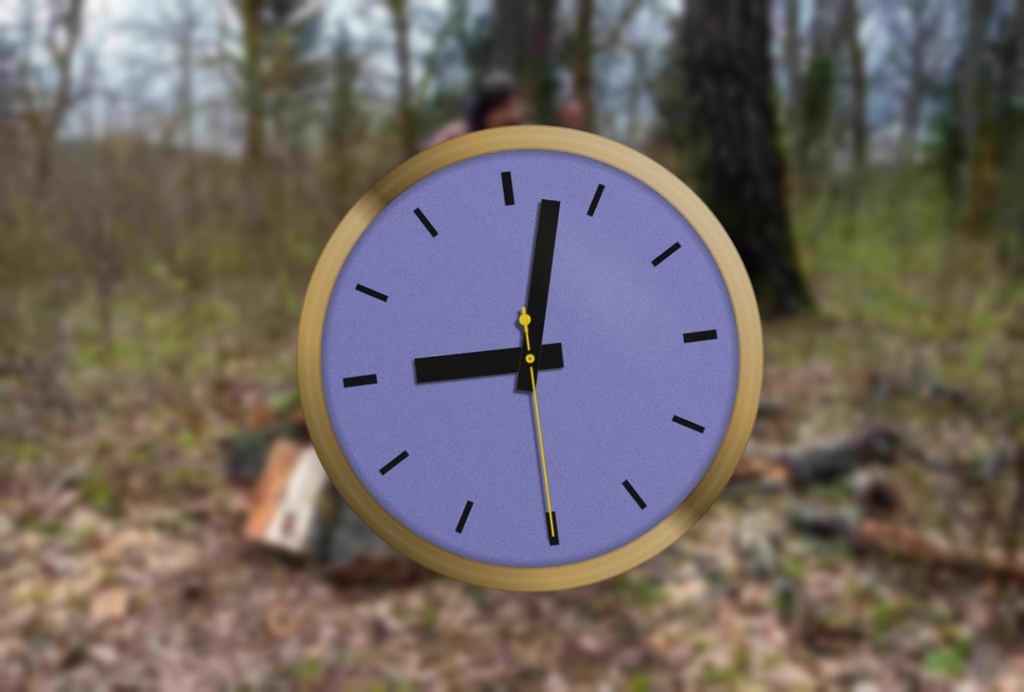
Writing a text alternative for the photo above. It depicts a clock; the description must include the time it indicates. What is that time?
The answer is 9:02:30
